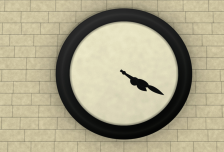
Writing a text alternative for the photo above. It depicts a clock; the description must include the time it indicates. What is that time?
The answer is 4:20
